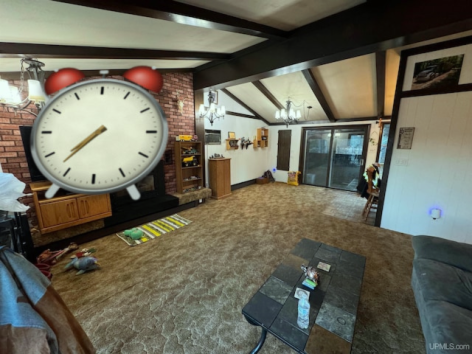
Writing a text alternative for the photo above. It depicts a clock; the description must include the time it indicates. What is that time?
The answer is 7:37
